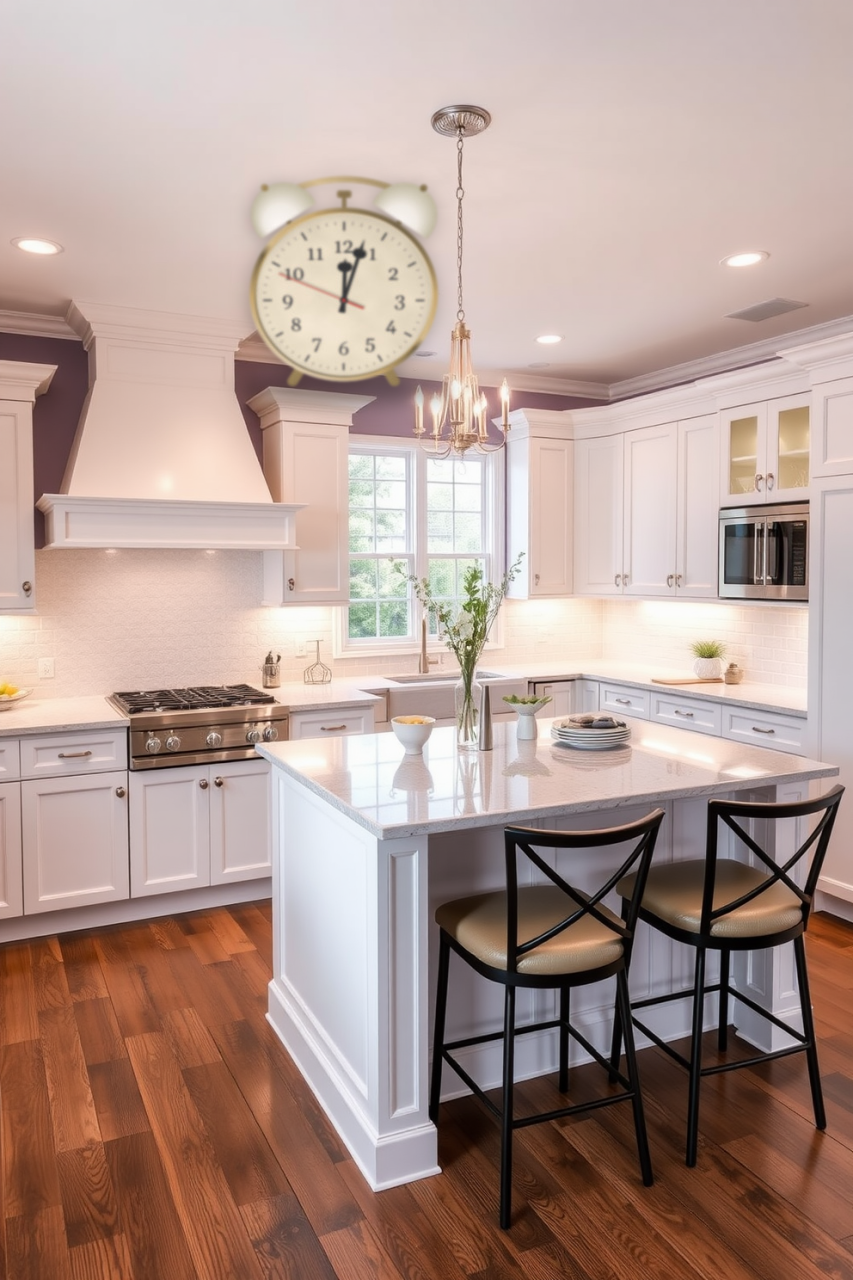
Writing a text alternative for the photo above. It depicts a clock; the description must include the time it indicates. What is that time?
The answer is 12:02:49
